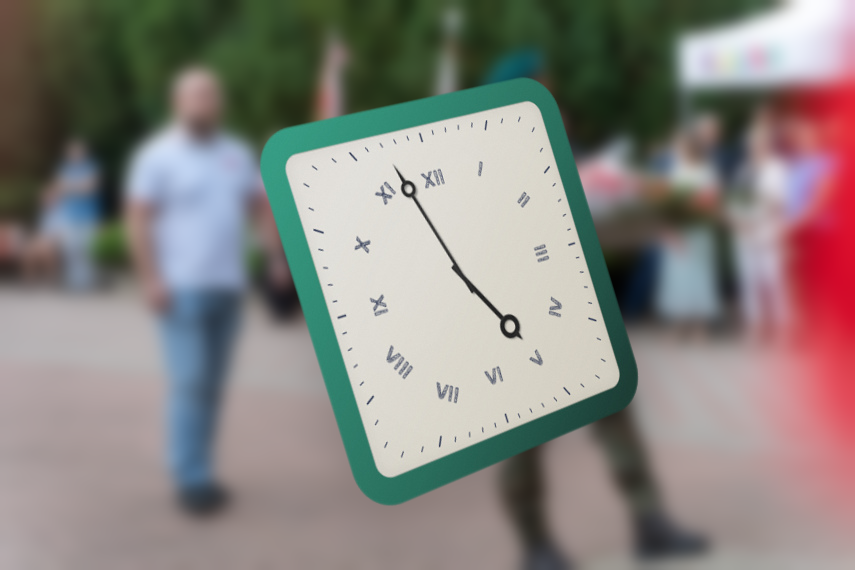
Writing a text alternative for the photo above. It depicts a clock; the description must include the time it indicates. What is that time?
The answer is 4:57
